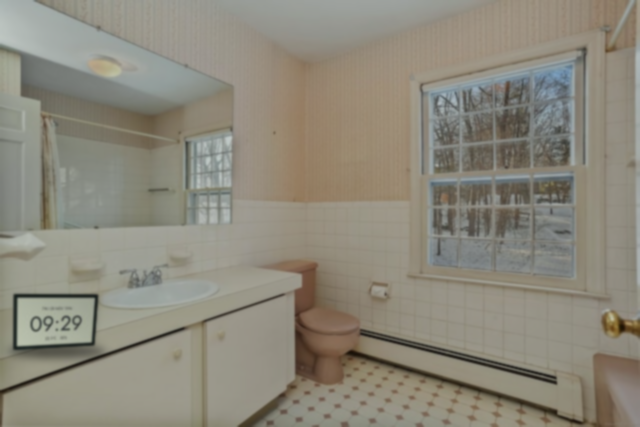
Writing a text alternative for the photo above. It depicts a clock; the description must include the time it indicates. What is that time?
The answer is 9:29
